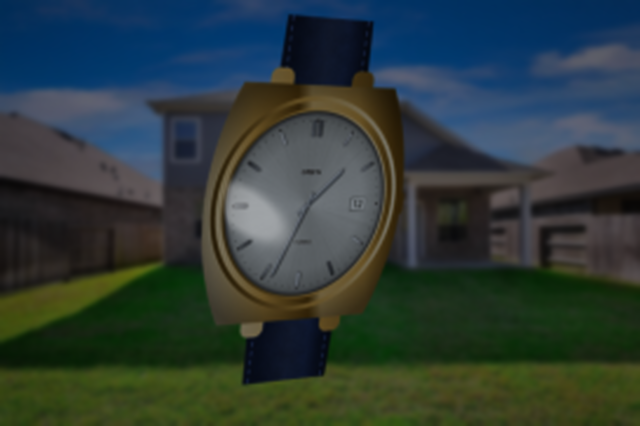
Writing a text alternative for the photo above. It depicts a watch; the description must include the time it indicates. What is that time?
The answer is 1:34
